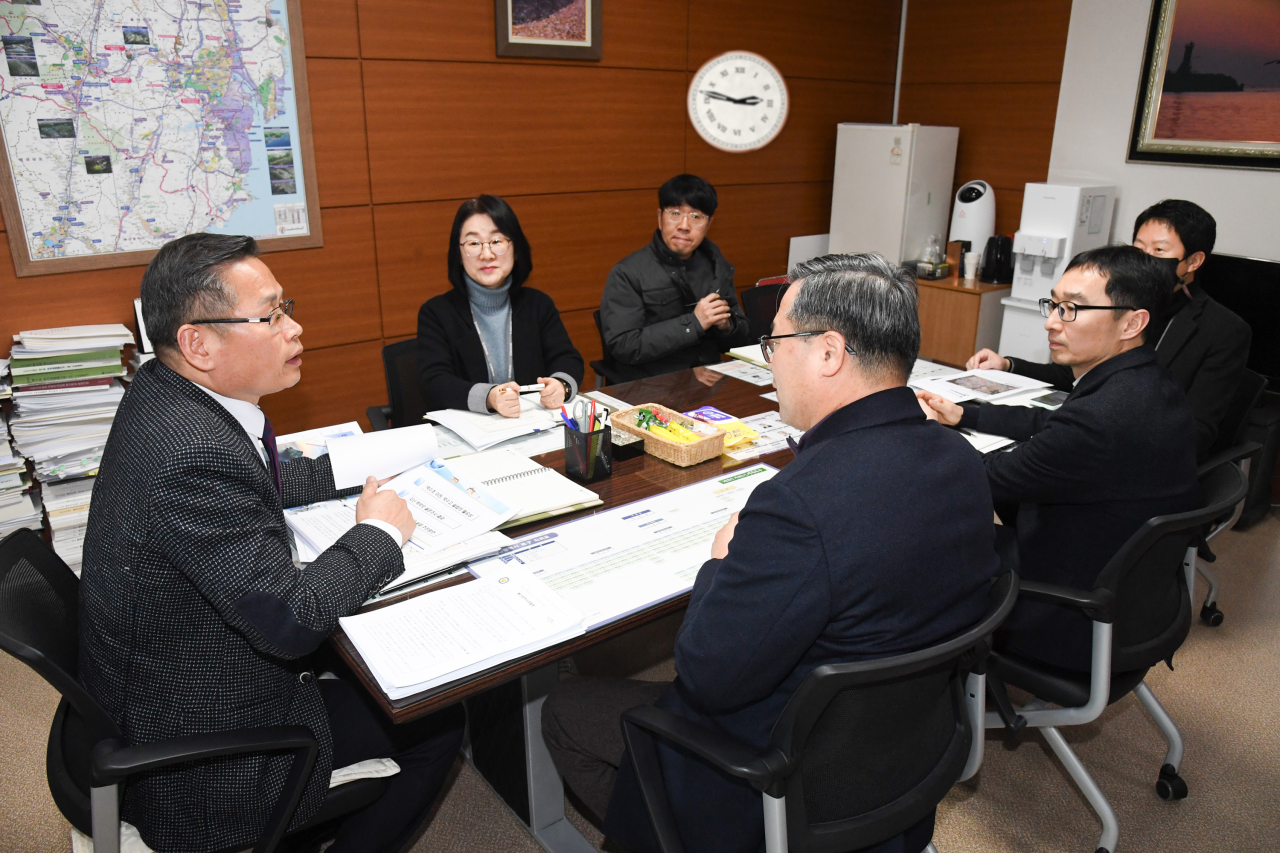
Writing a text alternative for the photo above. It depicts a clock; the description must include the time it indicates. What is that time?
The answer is 2:47
